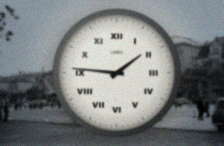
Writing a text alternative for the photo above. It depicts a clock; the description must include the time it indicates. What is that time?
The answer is 1:46
